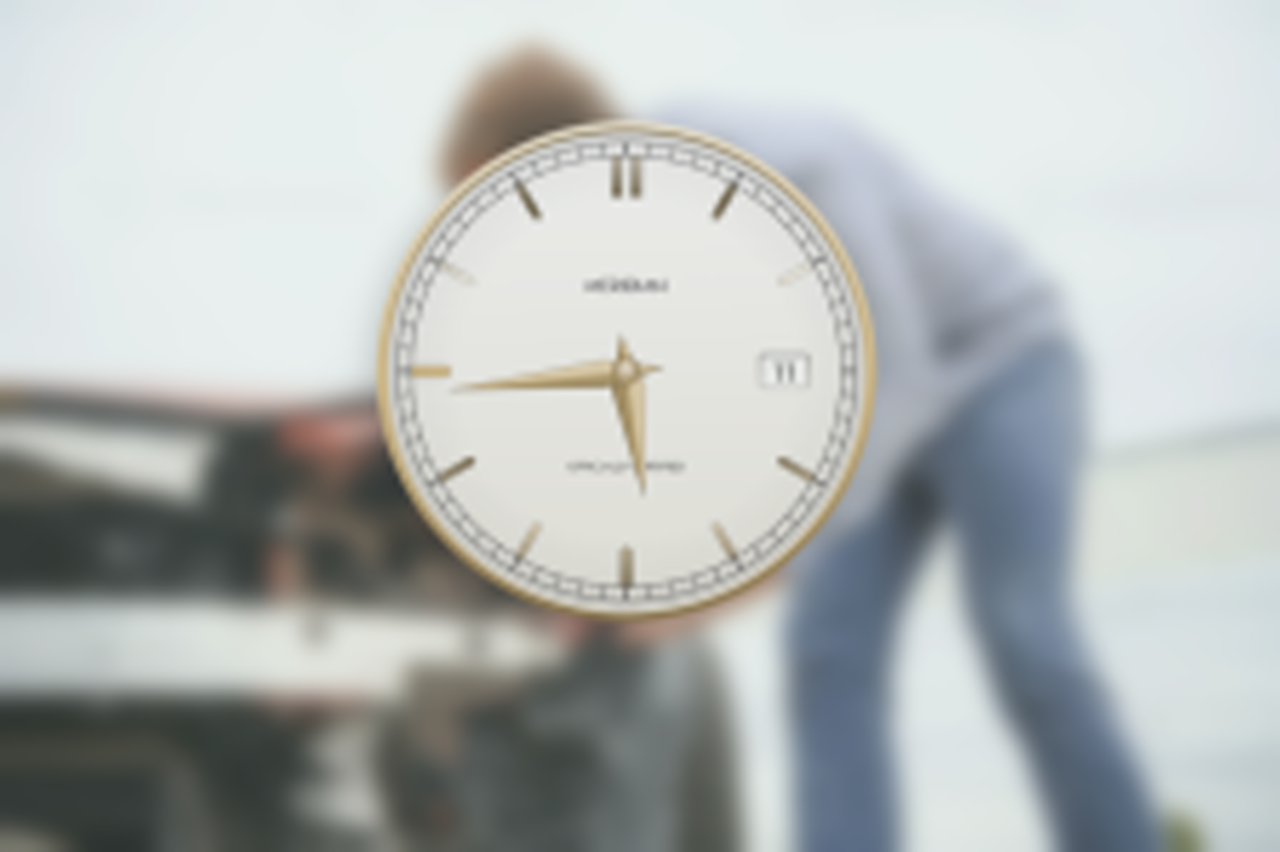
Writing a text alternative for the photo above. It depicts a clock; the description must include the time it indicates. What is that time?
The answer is 5:44
